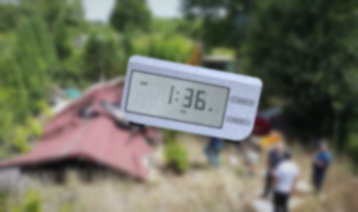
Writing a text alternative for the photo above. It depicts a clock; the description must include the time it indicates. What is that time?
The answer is 1:36
